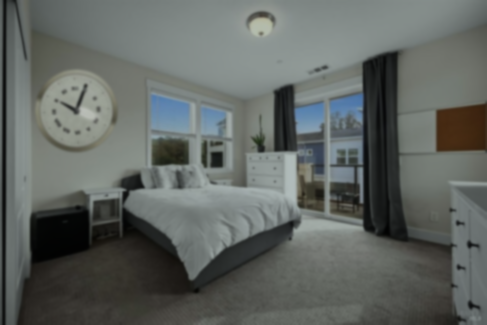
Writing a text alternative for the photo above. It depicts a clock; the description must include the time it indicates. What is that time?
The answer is 10:04
